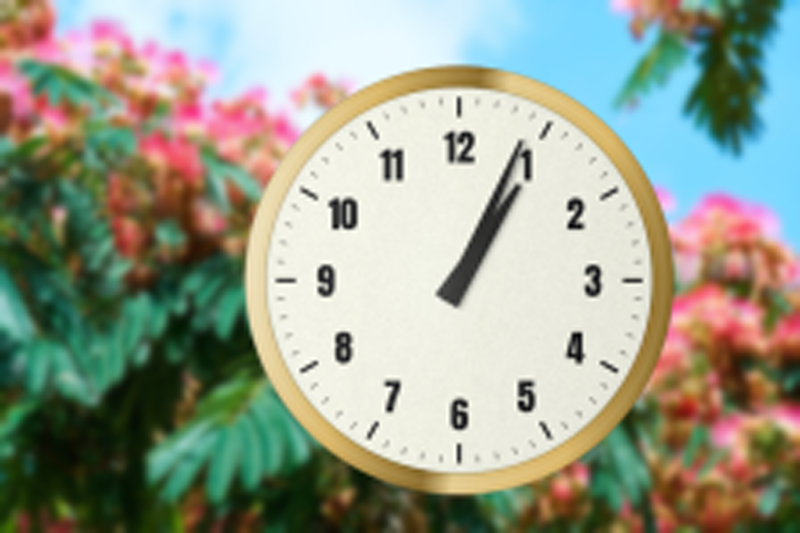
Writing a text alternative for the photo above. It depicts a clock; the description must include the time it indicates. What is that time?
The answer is 1:04
